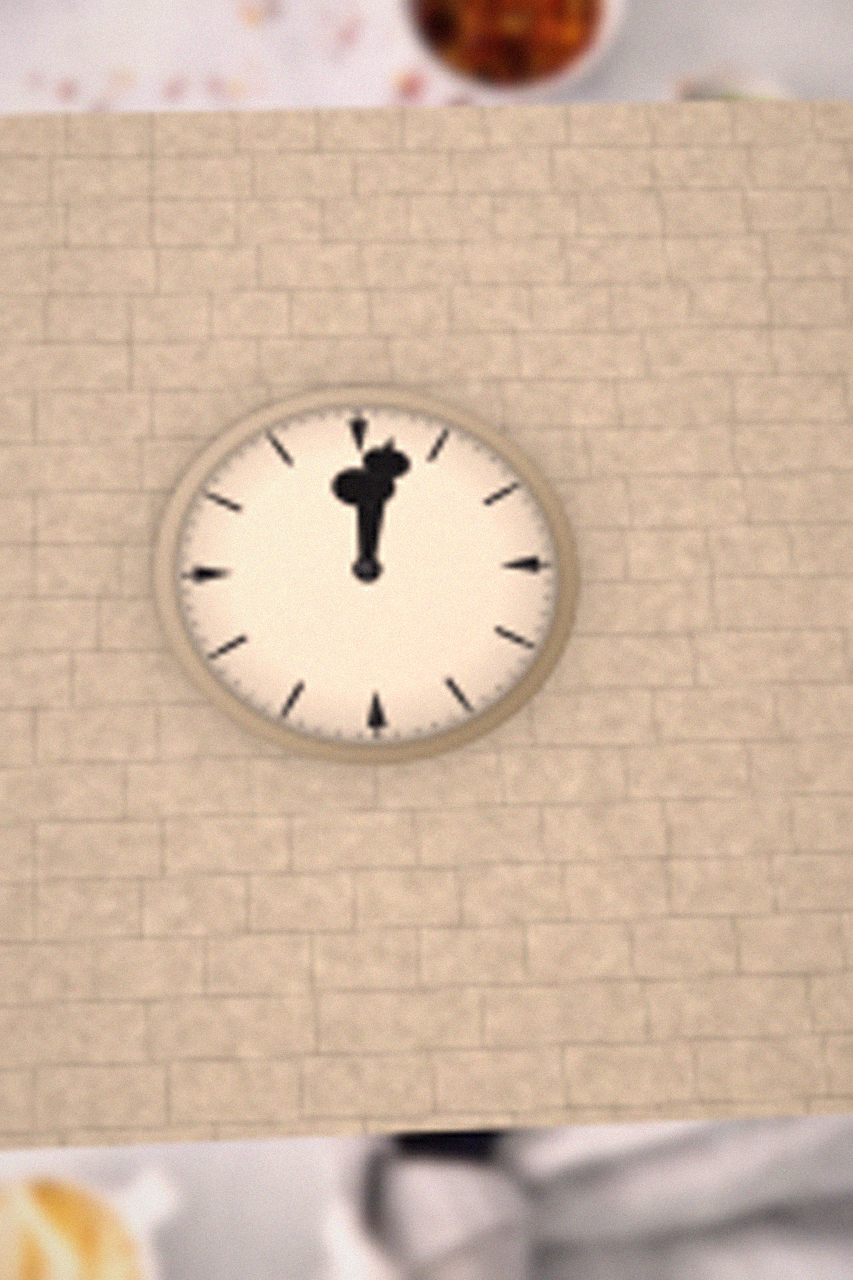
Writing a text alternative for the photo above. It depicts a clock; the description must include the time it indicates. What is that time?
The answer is 12:02
